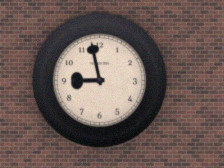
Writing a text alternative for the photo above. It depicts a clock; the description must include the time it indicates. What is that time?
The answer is 8:58
